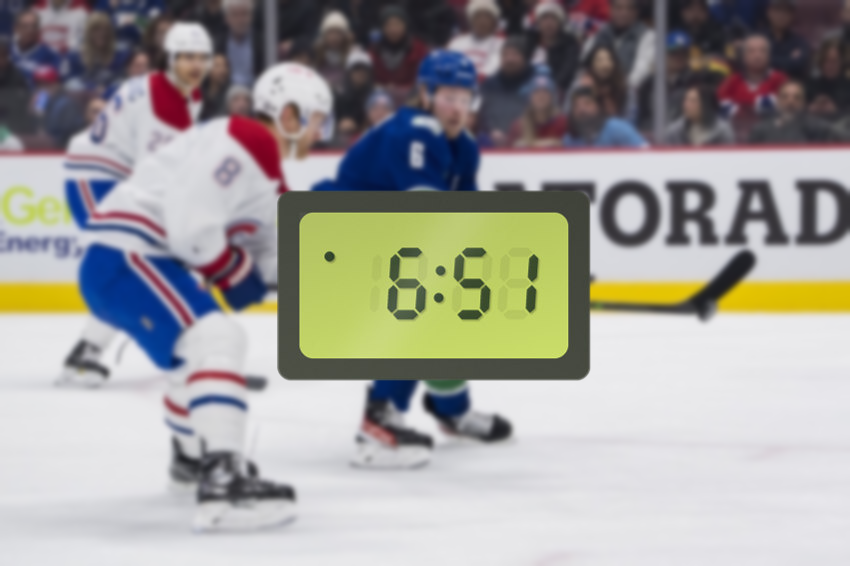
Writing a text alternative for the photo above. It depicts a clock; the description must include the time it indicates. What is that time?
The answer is 6:51
